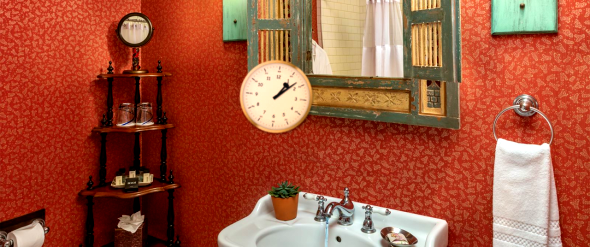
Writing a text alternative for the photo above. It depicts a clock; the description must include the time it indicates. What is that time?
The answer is 1:08
